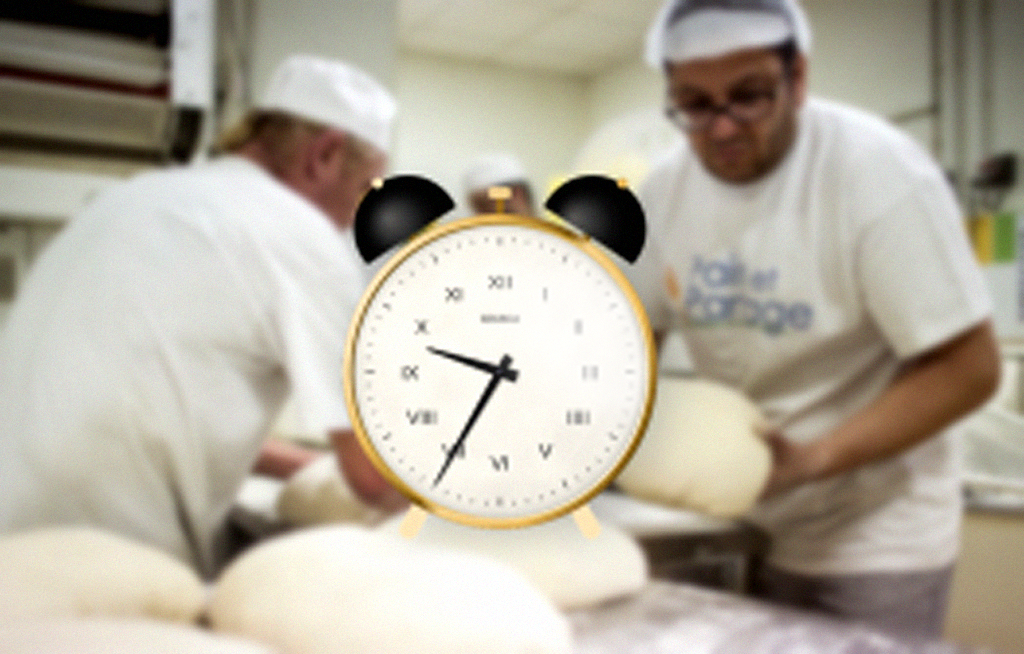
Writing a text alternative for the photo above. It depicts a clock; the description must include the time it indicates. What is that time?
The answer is 9:35
